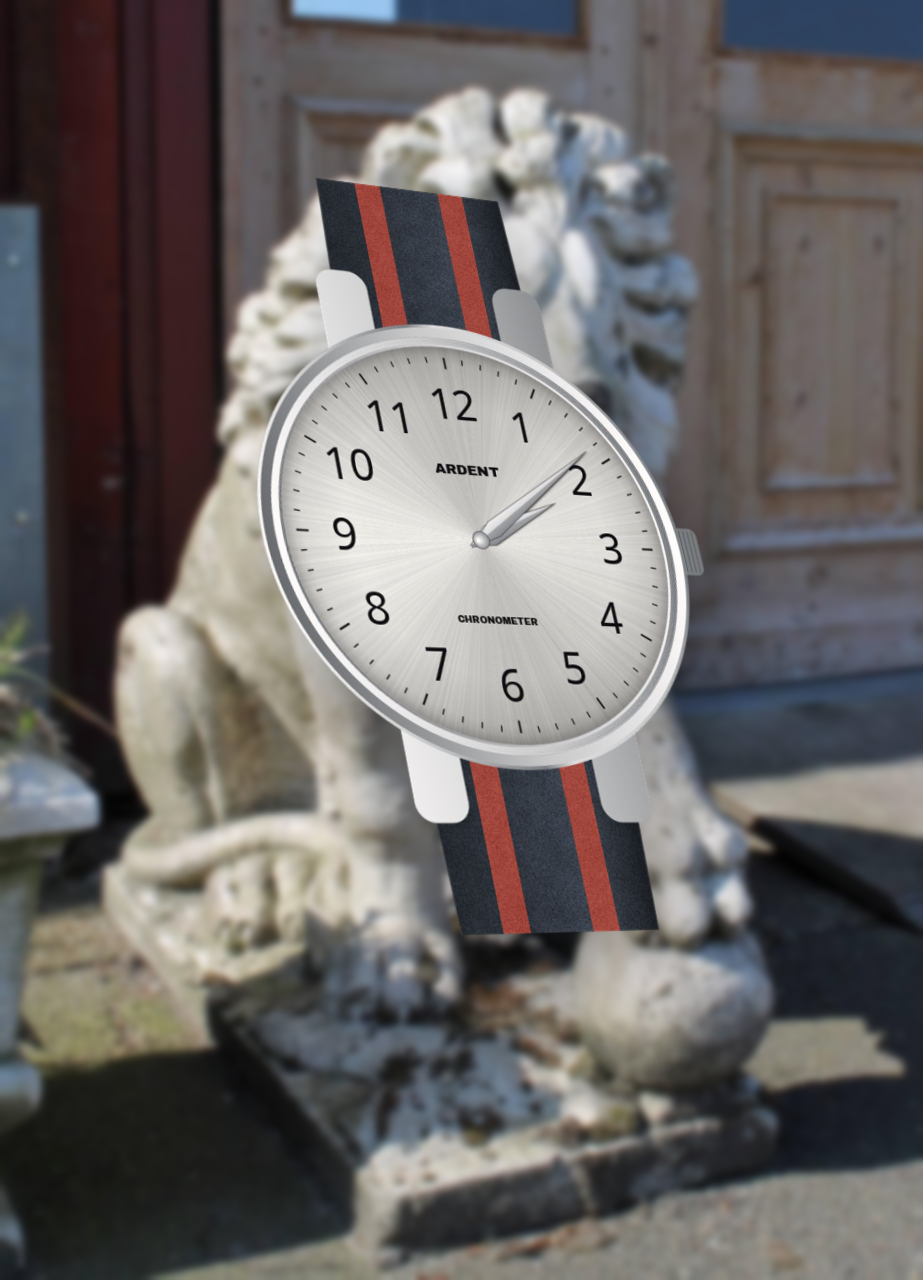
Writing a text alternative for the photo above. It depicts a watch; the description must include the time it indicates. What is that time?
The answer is 2:09
